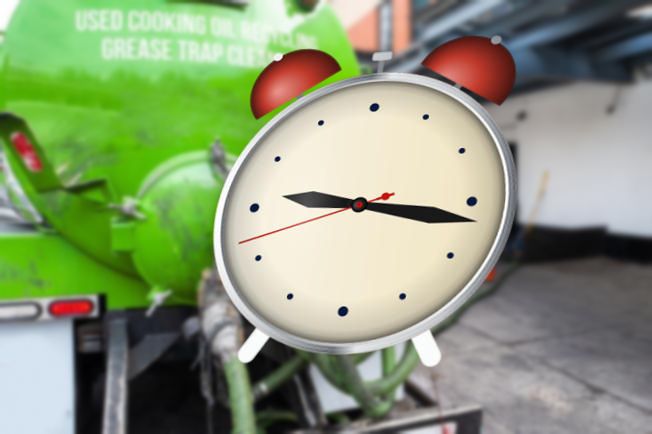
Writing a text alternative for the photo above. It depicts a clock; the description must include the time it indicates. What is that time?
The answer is 9:16:42
